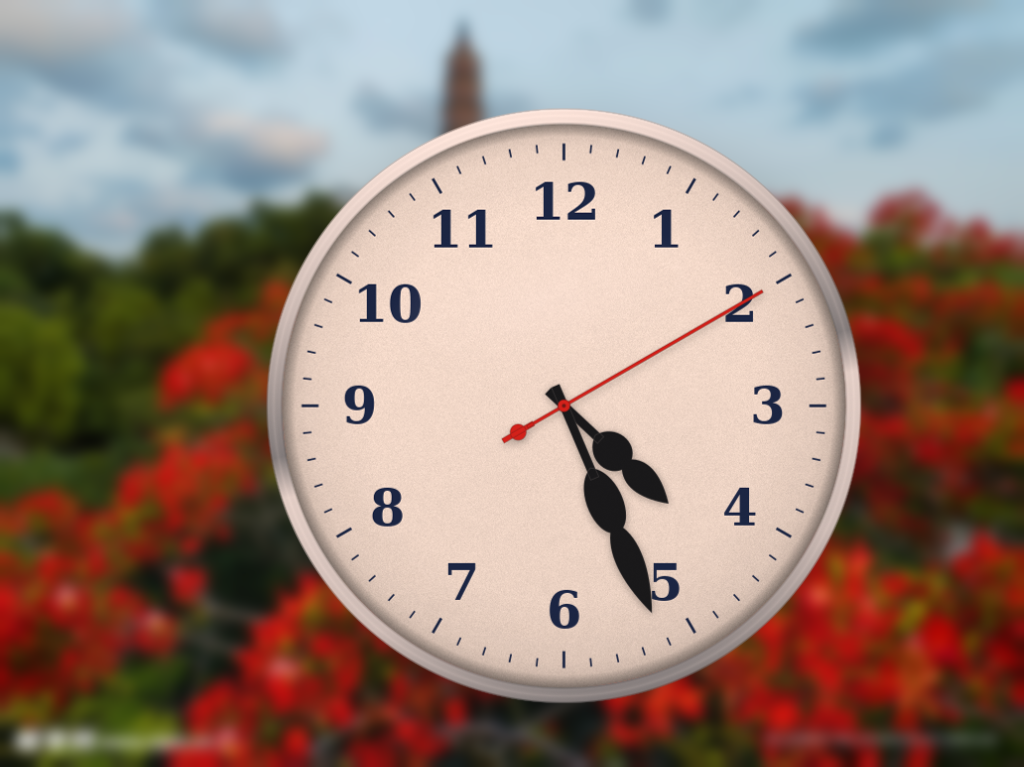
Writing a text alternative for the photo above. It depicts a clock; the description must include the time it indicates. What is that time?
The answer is 4:26:10
